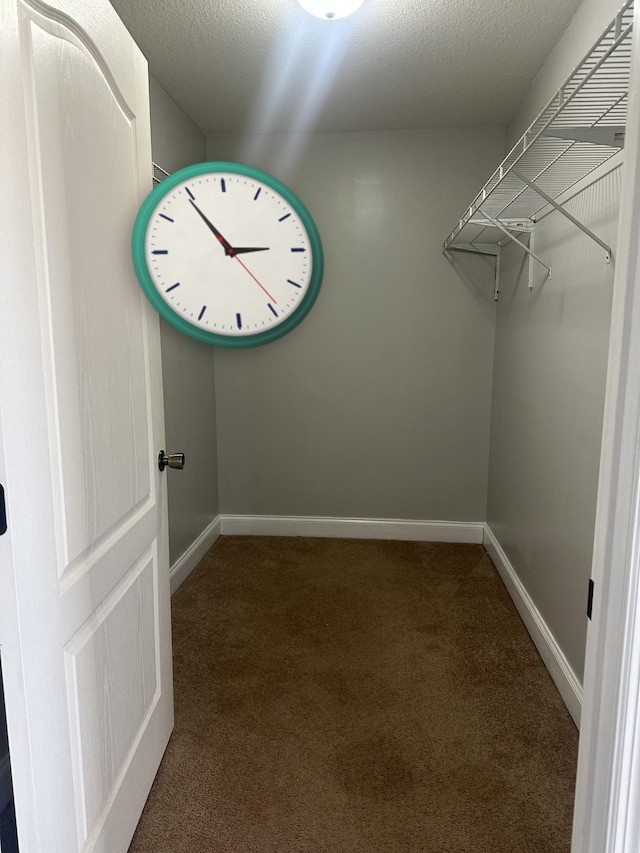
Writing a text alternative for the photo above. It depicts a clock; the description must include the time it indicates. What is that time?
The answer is 2:54:24
